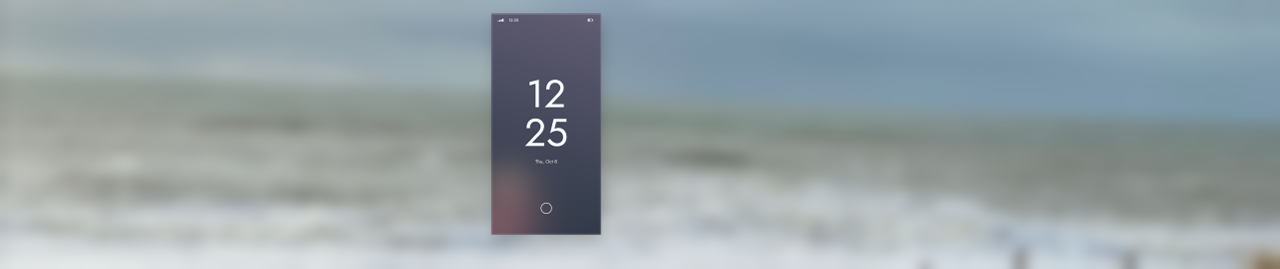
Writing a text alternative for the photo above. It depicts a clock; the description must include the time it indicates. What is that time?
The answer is 12:25
